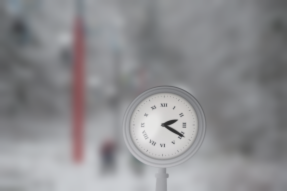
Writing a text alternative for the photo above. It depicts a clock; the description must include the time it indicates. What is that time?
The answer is 2:20
